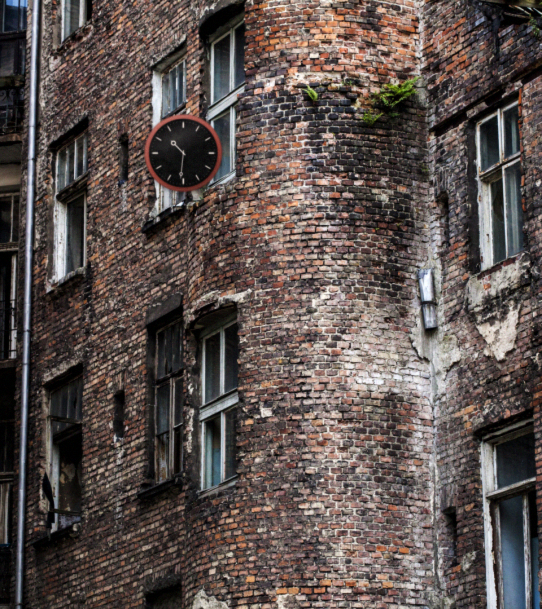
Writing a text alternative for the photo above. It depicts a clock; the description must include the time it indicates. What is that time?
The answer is 10:31
